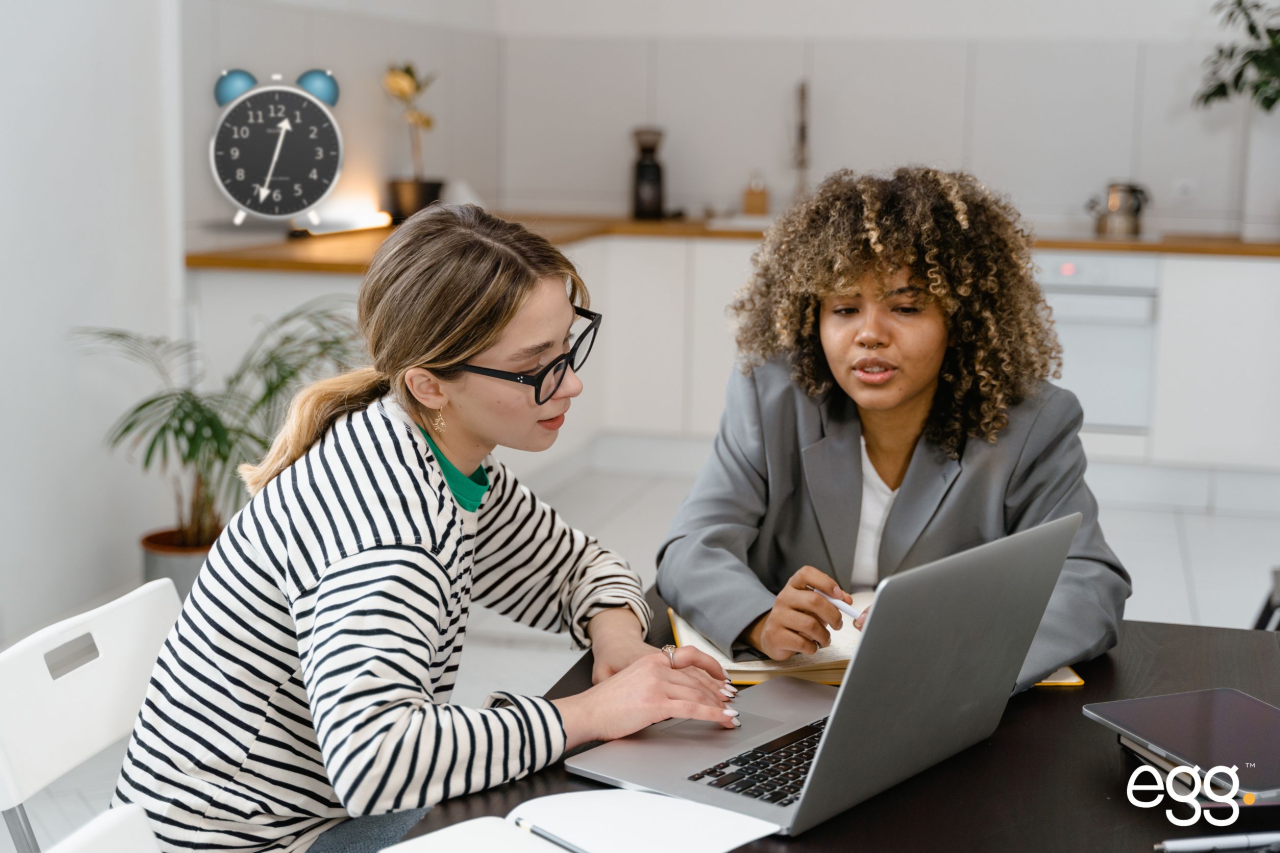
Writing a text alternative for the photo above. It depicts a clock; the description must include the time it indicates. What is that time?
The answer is 12:33
